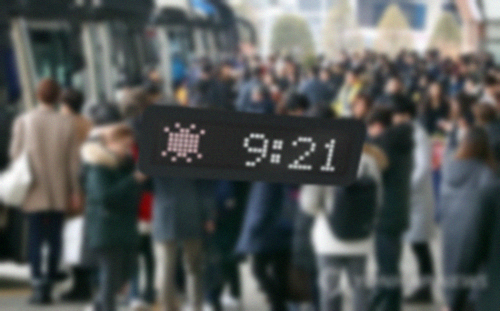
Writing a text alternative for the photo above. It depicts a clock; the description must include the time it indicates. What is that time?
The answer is 9:21
